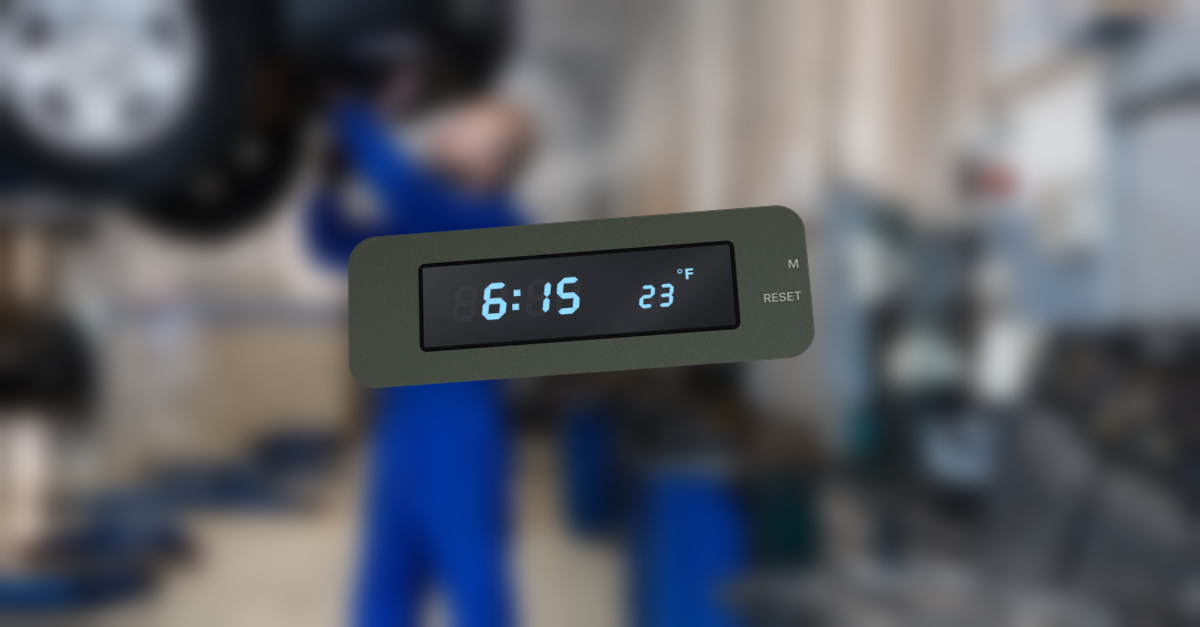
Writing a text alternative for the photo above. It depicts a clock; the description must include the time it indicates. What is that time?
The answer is 6:15
